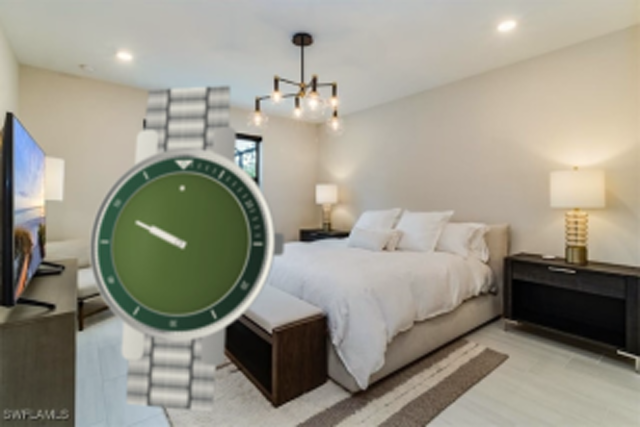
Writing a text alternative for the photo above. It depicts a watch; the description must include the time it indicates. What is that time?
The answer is 9:49
